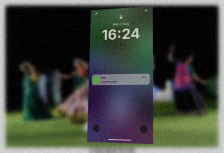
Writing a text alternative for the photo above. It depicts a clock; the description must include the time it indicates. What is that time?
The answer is 16:24
